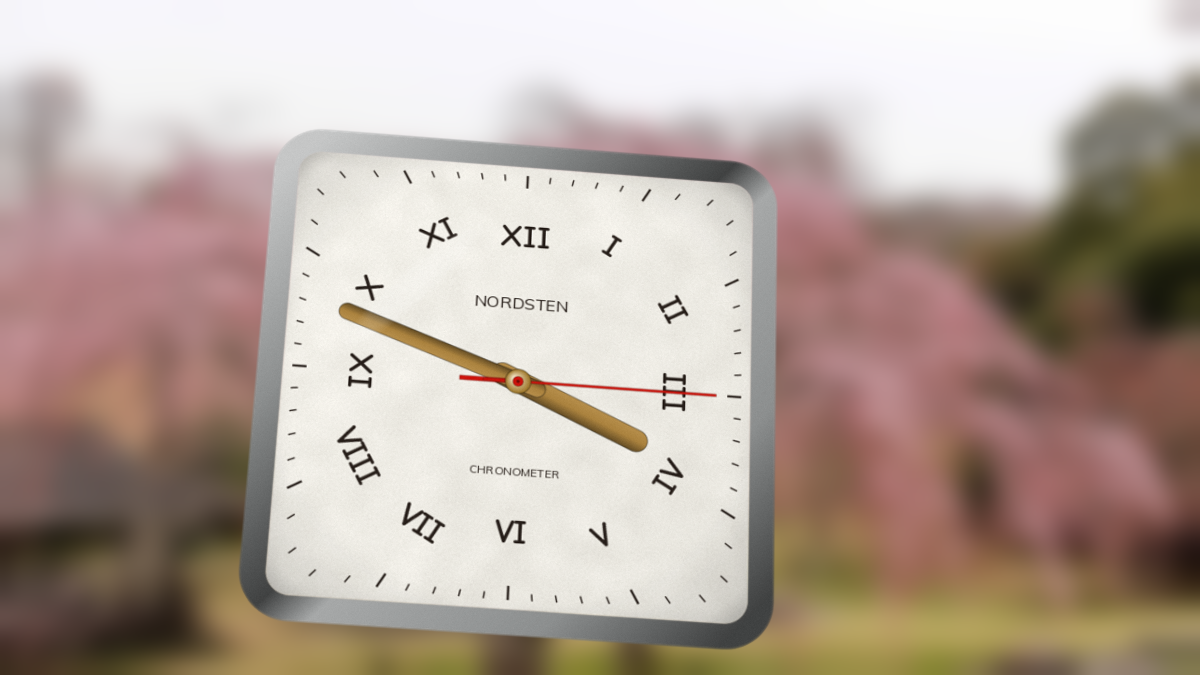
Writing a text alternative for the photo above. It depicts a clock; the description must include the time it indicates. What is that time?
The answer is 3:48:15
